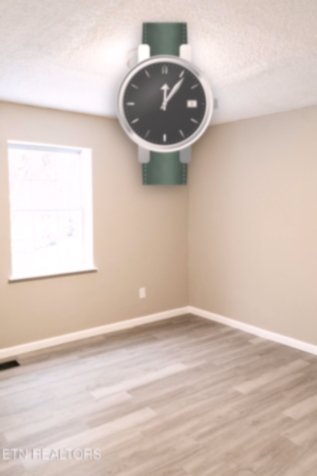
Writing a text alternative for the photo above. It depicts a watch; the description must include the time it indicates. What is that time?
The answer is 12:06
